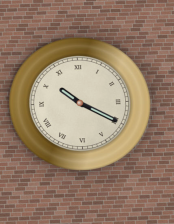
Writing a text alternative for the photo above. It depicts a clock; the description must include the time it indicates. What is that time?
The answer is 10:20
